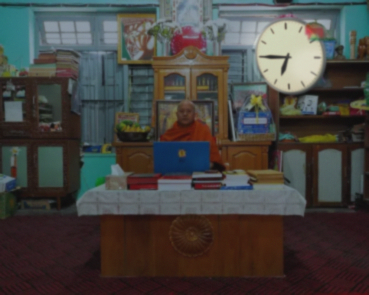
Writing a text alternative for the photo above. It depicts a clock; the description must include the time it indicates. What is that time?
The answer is 6:45
